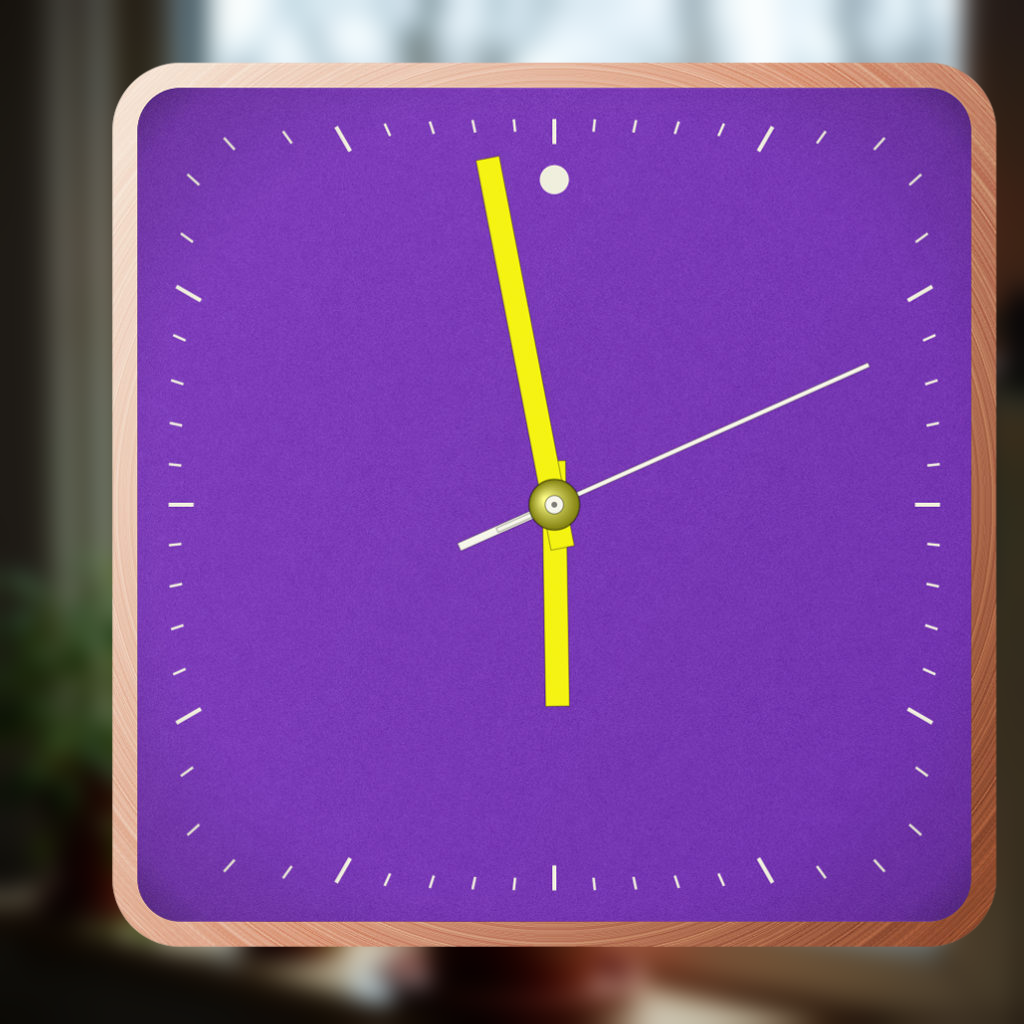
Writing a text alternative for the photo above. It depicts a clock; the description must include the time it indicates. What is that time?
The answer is 5:58:11
